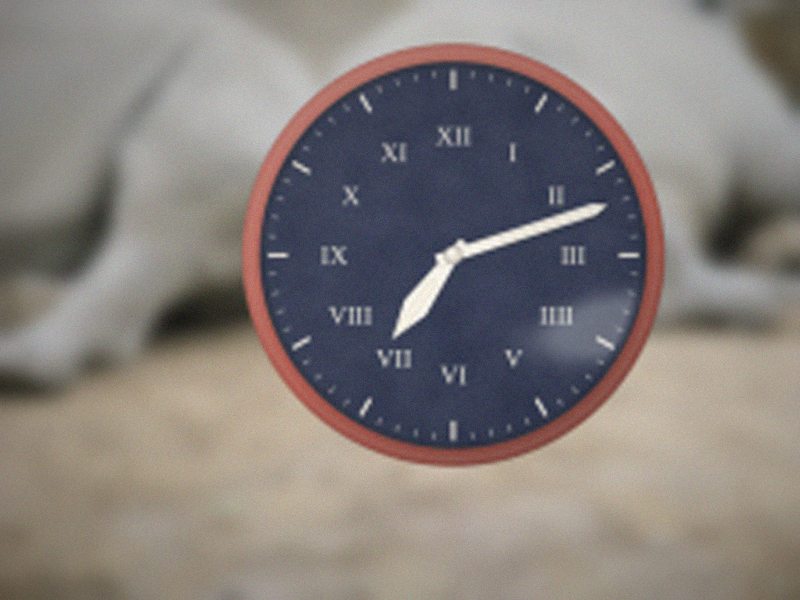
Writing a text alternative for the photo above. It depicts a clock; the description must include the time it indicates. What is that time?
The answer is 7:12
